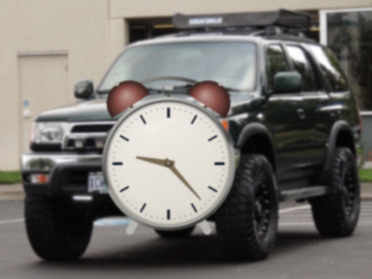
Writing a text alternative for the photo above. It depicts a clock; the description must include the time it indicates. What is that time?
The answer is 9:23
